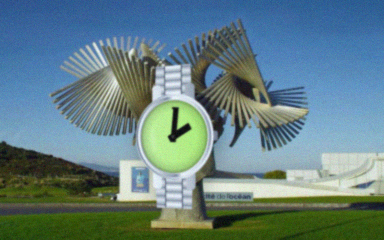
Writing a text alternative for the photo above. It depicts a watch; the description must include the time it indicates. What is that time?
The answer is 2:01
